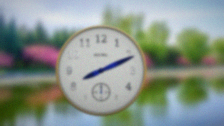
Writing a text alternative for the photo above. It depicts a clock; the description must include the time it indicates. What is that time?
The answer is 8:11
